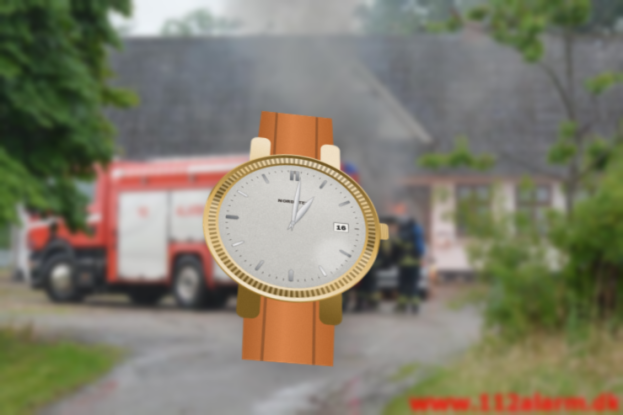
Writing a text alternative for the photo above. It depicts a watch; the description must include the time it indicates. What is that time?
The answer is 1:01
